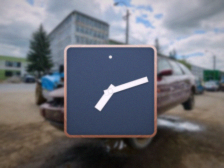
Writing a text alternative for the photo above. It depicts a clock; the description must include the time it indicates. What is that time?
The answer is 7:12
